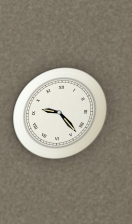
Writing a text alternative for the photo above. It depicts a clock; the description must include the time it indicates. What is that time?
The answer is 9:23
